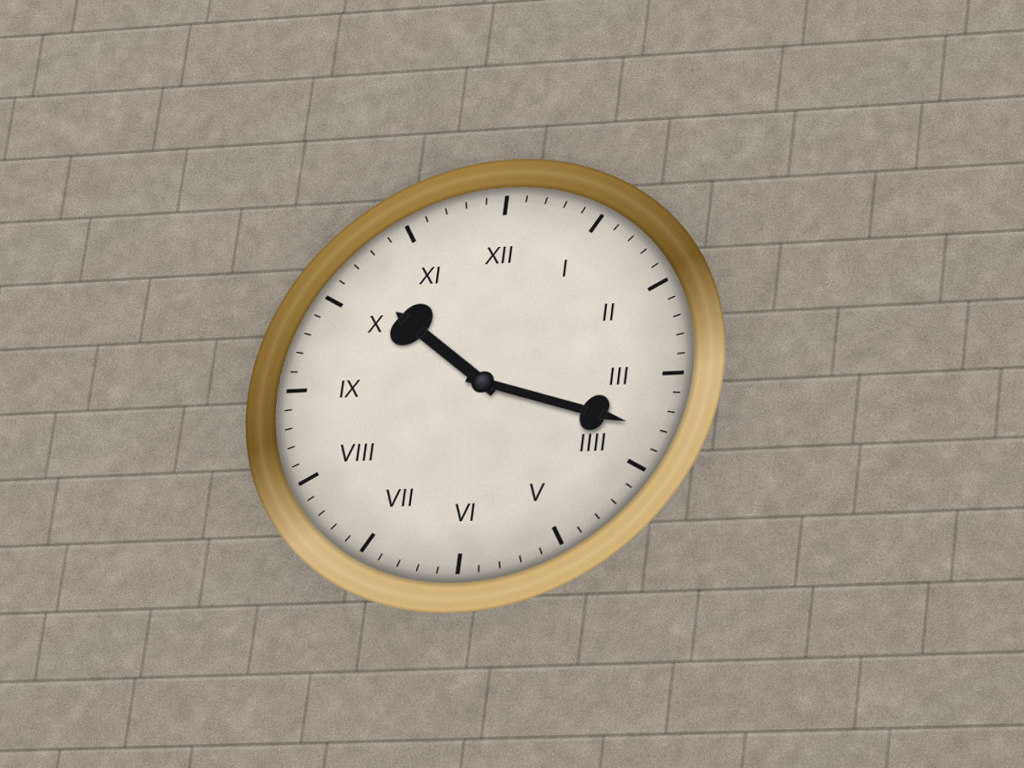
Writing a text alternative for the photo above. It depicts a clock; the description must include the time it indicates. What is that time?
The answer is 10:18
